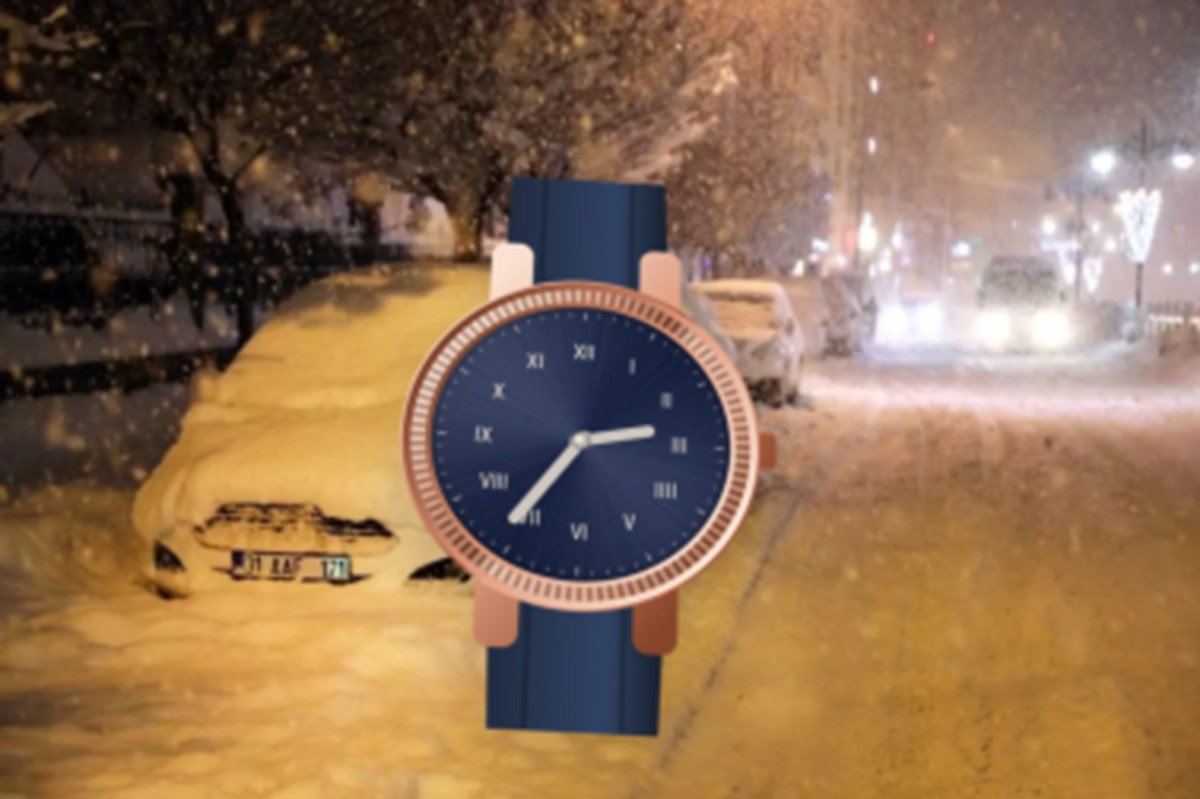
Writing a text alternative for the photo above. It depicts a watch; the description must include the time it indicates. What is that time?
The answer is 2:36
